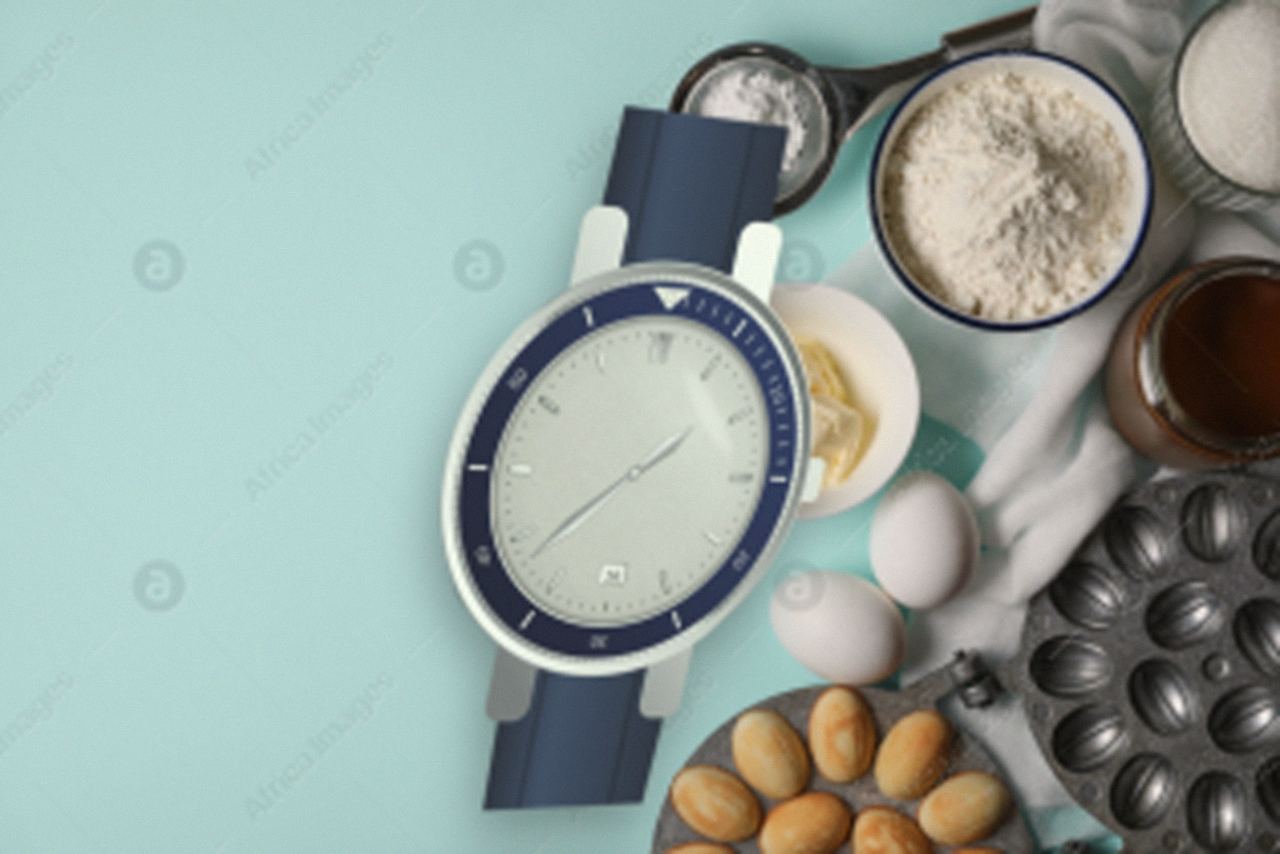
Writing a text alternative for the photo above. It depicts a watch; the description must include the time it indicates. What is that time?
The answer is 1:38
